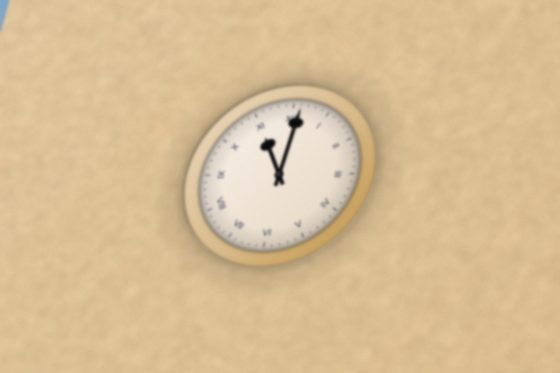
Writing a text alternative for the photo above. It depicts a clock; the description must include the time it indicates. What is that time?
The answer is 11:01
